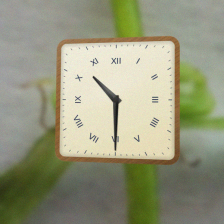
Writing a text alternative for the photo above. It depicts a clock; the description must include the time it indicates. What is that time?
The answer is 10:30
